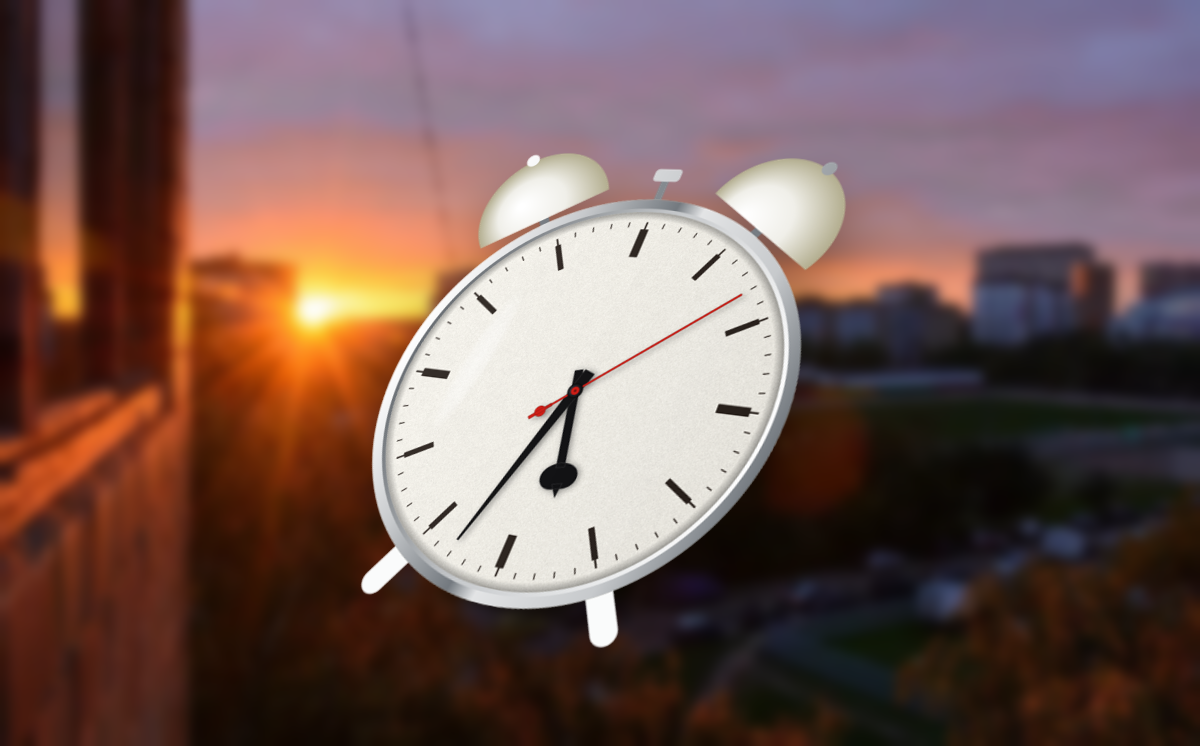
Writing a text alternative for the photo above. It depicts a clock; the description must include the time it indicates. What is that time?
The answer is 5:33:08
